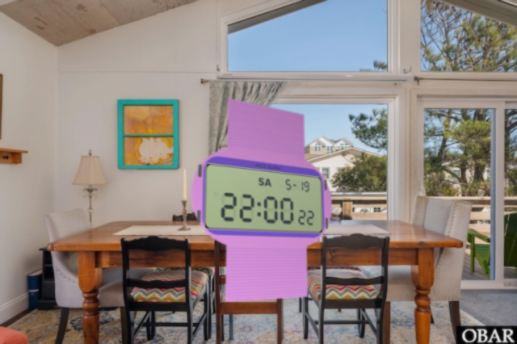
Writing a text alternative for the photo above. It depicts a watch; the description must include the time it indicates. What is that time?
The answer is 22:00:22
